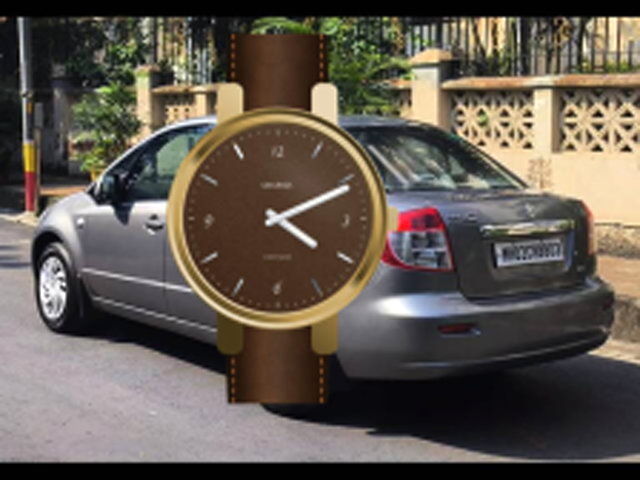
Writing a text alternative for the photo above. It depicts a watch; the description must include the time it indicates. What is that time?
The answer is 4:11
